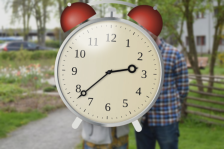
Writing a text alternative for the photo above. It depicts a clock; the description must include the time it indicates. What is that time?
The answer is 2:38
